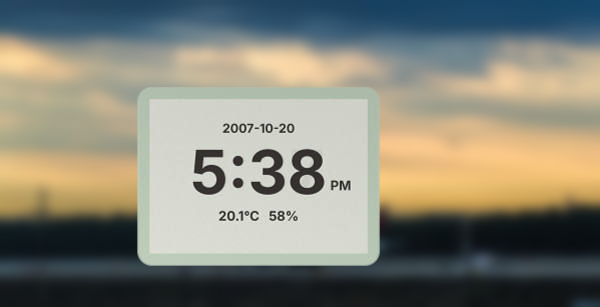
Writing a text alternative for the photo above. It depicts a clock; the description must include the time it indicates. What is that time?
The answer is 5:38
